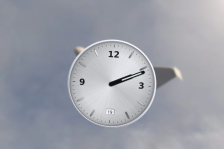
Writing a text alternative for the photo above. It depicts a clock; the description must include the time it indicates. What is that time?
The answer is 2:11
